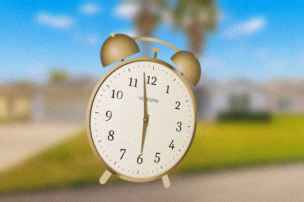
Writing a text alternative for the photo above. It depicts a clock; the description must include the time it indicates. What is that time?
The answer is 5:58
